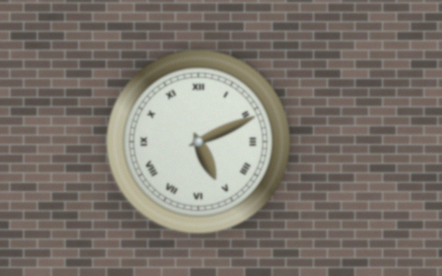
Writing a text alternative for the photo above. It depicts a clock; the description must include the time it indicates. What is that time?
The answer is 5:11
